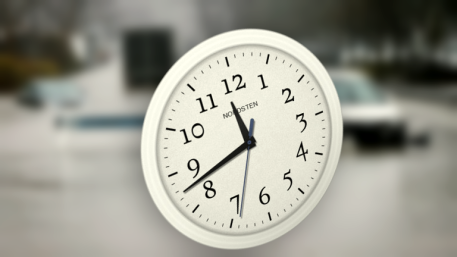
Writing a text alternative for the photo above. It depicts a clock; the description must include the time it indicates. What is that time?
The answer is 11:42:34
